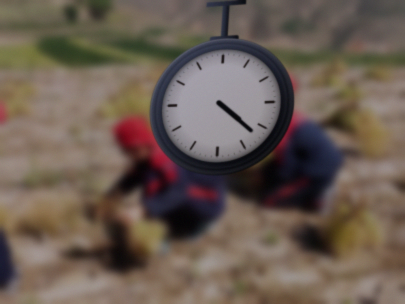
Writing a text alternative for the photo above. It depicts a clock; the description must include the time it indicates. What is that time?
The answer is 4:22
